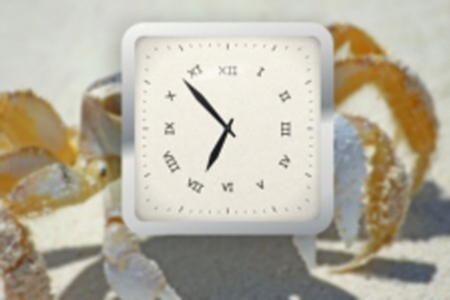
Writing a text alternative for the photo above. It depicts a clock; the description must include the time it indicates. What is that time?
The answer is 6:53
